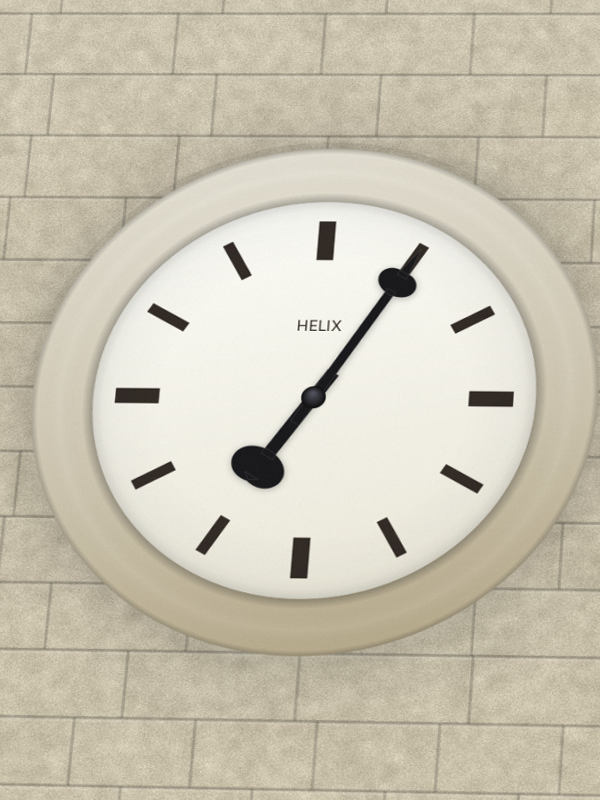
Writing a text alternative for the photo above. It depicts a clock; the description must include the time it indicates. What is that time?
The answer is 7:05
